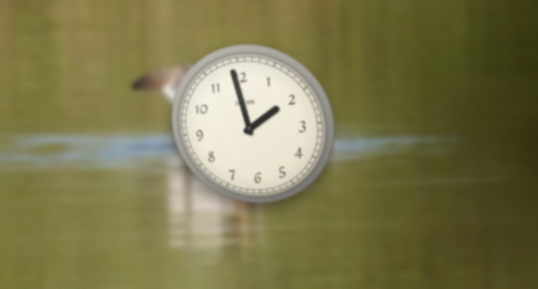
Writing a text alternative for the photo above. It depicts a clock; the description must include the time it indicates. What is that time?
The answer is 1:59
